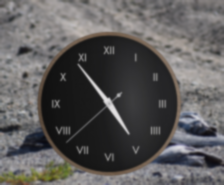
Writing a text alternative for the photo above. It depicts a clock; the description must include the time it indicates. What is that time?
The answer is 4:53:38
